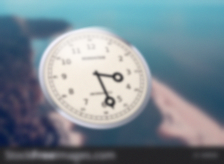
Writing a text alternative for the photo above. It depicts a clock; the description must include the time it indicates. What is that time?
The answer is 3:28
